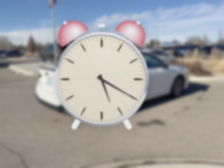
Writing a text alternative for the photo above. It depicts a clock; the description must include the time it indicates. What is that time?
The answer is 5:20
